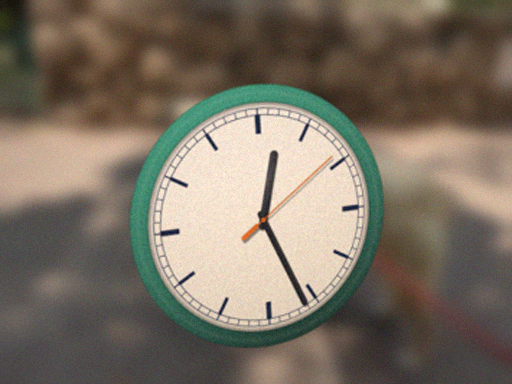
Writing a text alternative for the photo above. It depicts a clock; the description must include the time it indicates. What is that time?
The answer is 12:26:09
